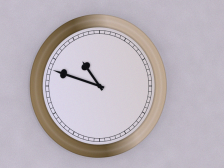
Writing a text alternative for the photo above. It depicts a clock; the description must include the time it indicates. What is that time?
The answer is 10:48
